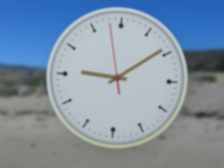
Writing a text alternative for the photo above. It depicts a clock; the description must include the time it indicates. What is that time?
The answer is 9:08:58
